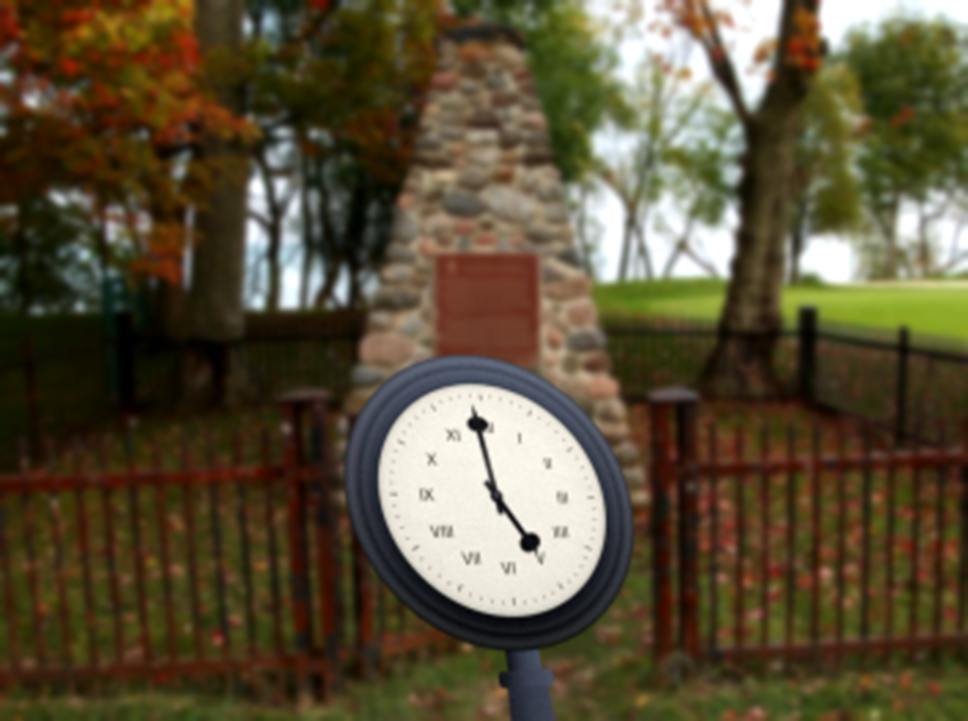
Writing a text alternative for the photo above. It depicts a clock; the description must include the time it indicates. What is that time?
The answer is 4:59
